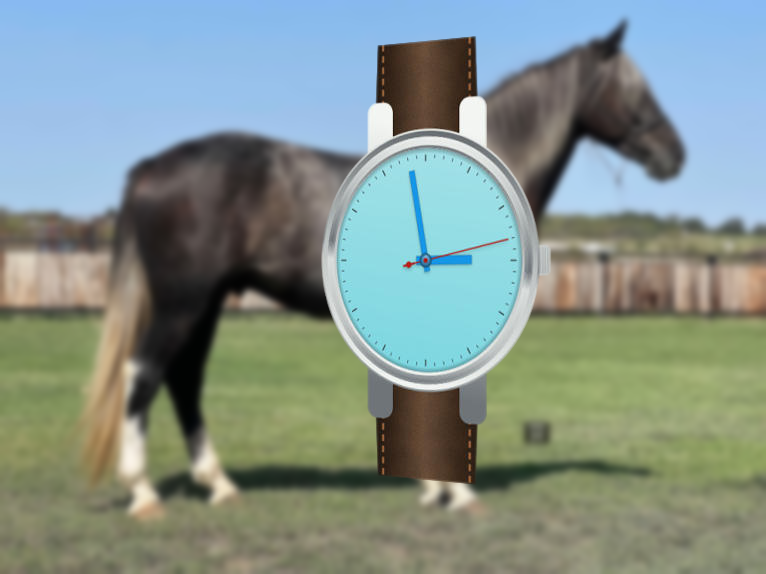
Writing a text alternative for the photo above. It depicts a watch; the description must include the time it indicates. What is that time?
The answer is 2:58:13
